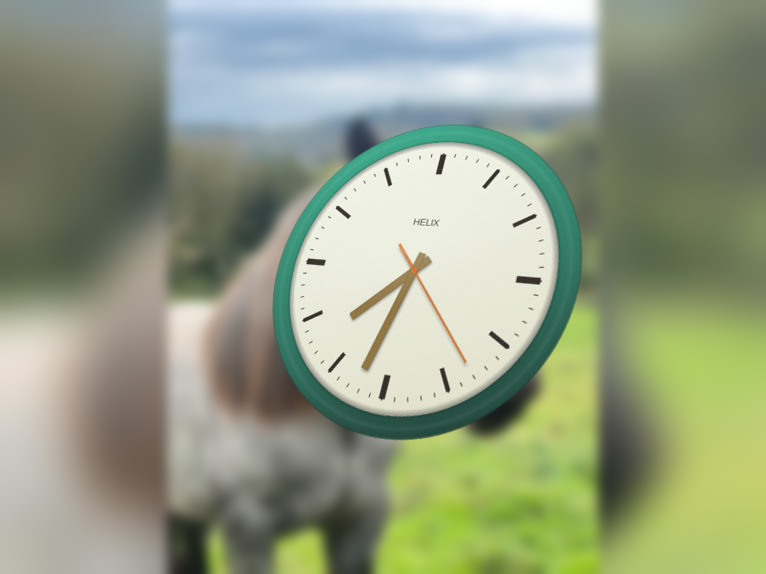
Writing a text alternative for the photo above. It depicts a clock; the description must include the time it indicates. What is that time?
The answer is 7:32:23
